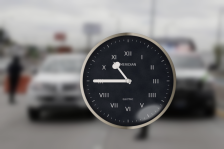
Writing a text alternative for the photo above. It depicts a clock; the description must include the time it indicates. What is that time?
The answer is 10:45
